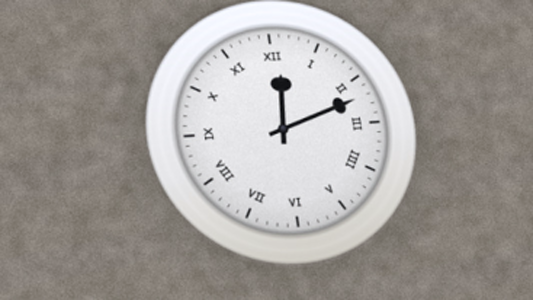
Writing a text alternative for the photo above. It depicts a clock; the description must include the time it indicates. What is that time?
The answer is 12:12
